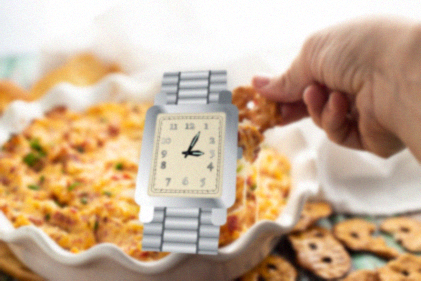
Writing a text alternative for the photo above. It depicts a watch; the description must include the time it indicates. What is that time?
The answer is 3:04
